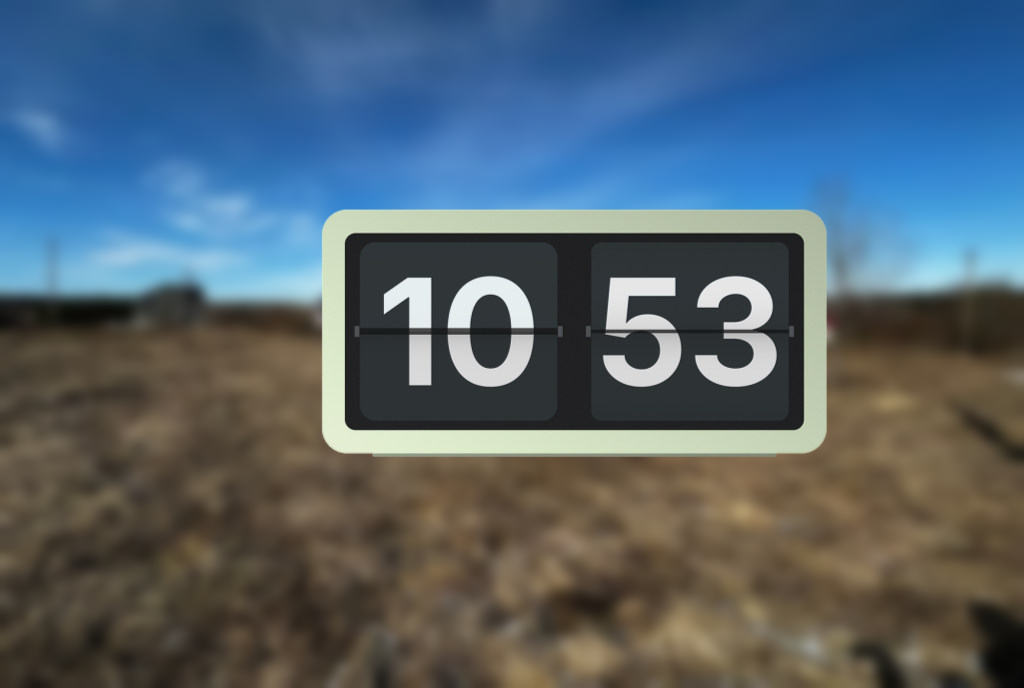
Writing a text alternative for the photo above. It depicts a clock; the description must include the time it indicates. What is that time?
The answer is 10:53
